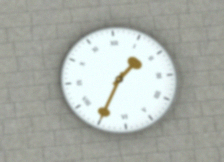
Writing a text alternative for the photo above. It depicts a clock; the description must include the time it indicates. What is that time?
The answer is 1:35
